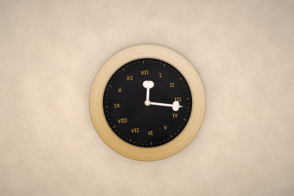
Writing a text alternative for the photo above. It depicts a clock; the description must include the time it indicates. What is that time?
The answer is 12:17
